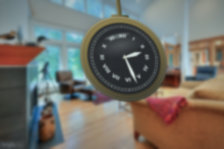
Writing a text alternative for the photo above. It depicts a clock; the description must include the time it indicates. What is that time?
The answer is 2:27
